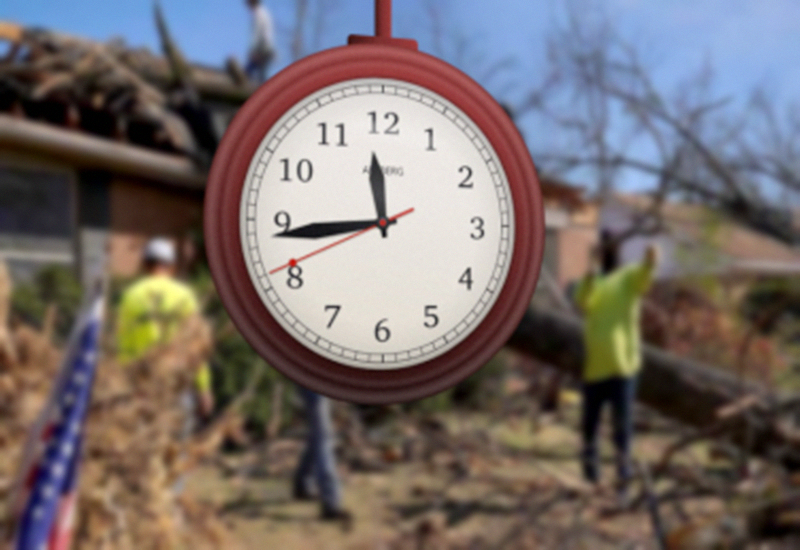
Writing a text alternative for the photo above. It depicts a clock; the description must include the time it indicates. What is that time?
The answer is 11:43:41
